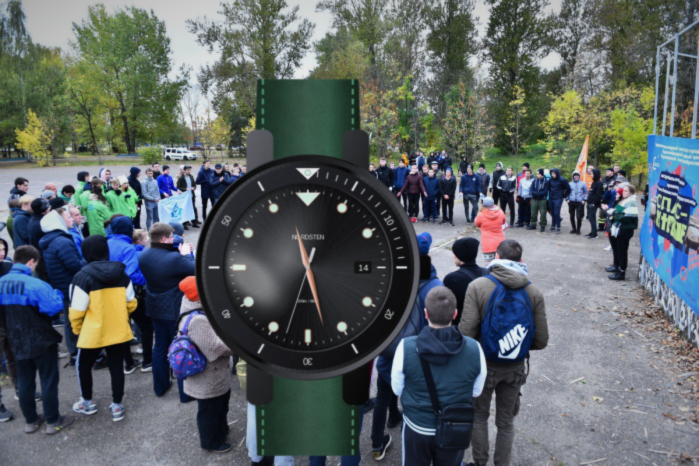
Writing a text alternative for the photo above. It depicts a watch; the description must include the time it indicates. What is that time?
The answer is 11:27:33
